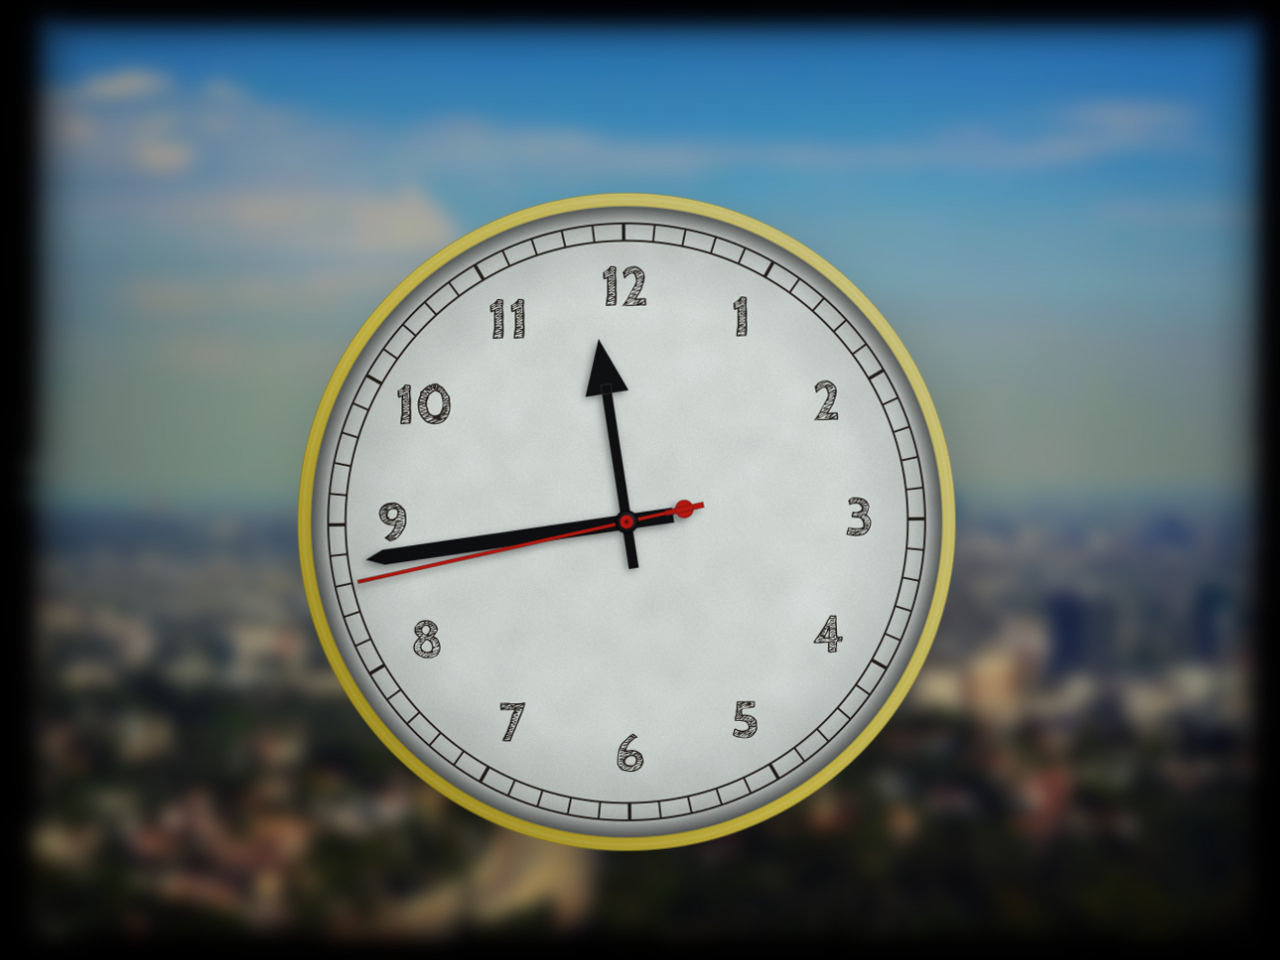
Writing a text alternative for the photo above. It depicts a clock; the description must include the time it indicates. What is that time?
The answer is 11:43:43
